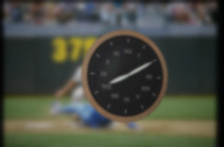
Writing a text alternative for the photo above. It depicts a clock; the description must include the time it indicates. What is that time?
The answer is 8:10
